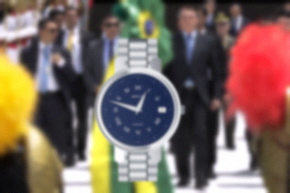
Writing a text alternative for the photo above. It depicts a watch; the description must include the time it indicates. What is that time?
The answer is 12:48
